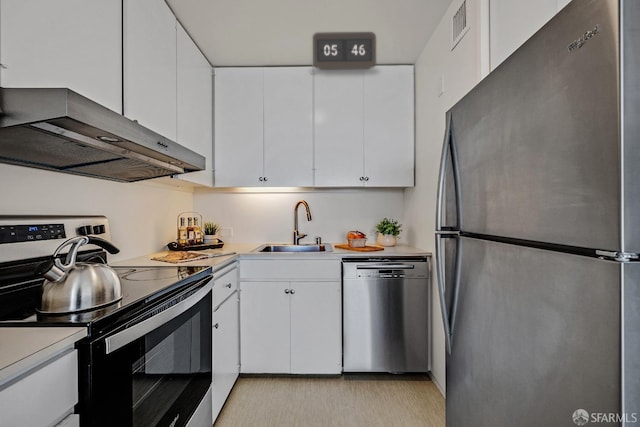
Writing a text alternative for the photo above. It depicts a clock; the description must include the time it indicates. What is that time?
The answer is 5:46
